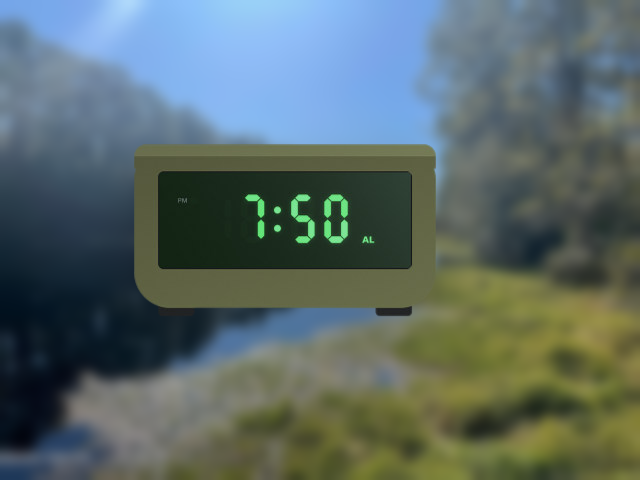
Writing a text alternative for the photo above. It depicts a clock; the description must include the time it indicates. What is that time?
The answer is 7:50
